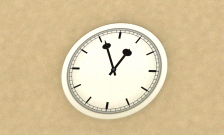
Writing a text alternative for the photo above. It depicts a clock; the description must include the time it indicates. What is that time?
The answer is 12:56
